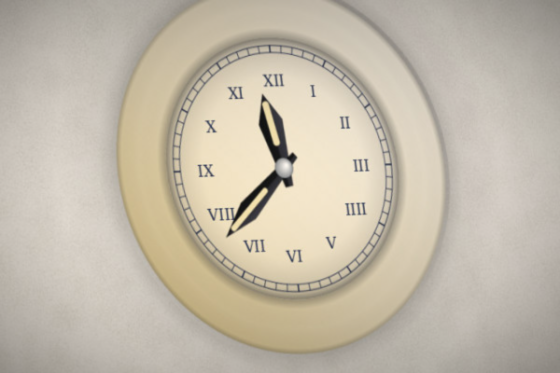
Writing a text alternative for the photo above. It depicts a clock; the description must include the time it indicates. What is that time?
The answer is 11:38
